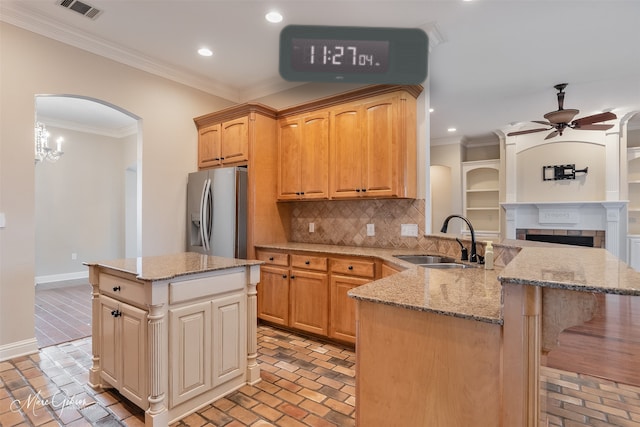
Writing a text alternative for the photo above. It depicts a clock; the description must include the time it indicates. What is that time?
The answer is 11:27:04
